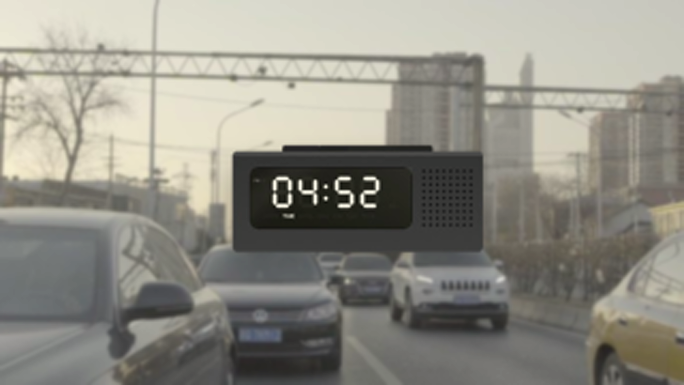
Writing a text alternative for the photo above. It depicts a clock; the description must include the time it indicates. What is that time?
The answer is 4:52
